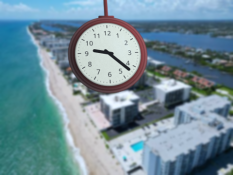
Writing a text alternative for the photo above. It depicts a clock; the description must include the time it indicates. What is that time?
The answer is 9:22
